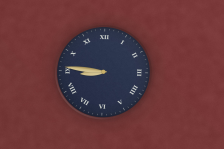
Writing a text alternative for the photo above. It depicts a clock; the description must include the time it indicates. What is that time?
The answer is 8:46
